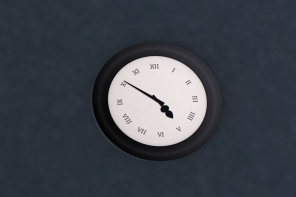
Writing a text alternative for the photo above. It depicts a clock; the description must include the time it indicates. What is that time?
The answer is 4:51
